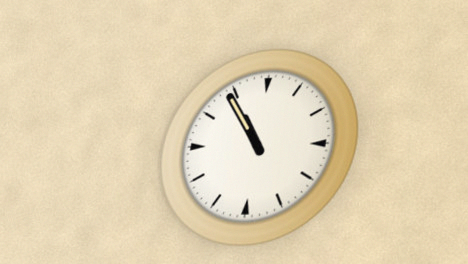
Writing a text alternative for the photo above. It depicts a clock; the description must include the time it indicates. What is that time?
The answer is 10:54
